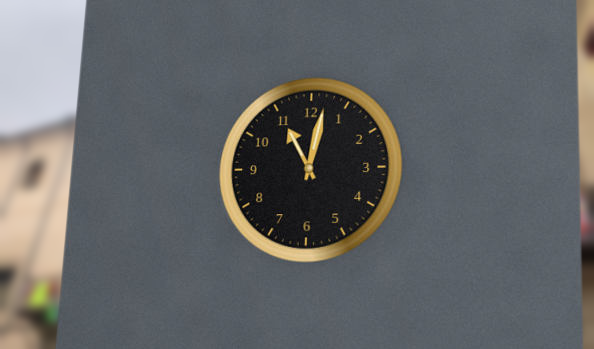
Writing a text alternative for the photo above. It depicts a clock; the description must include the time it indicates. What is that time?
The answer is 11:02
